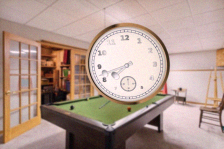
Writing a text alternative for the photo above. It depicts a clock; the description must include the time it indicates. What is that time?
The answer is 7:42
